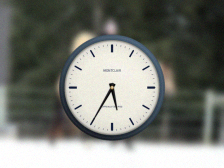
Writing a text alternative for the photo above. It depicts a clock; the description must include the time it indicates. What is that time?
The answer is 5:35
